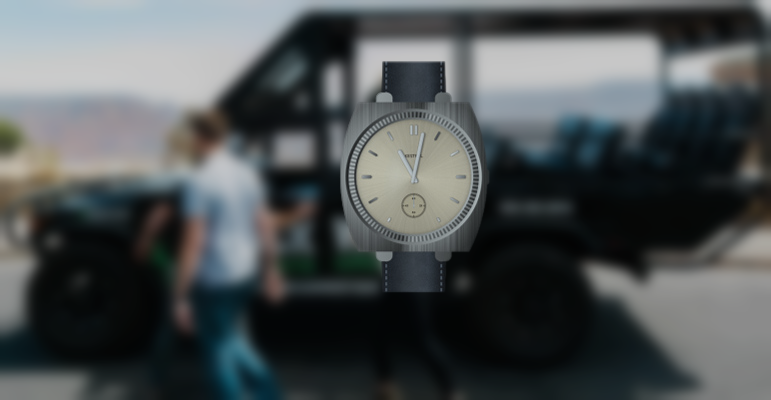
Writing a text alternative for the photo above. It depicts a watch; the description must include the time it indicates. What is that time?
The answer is 11:02
